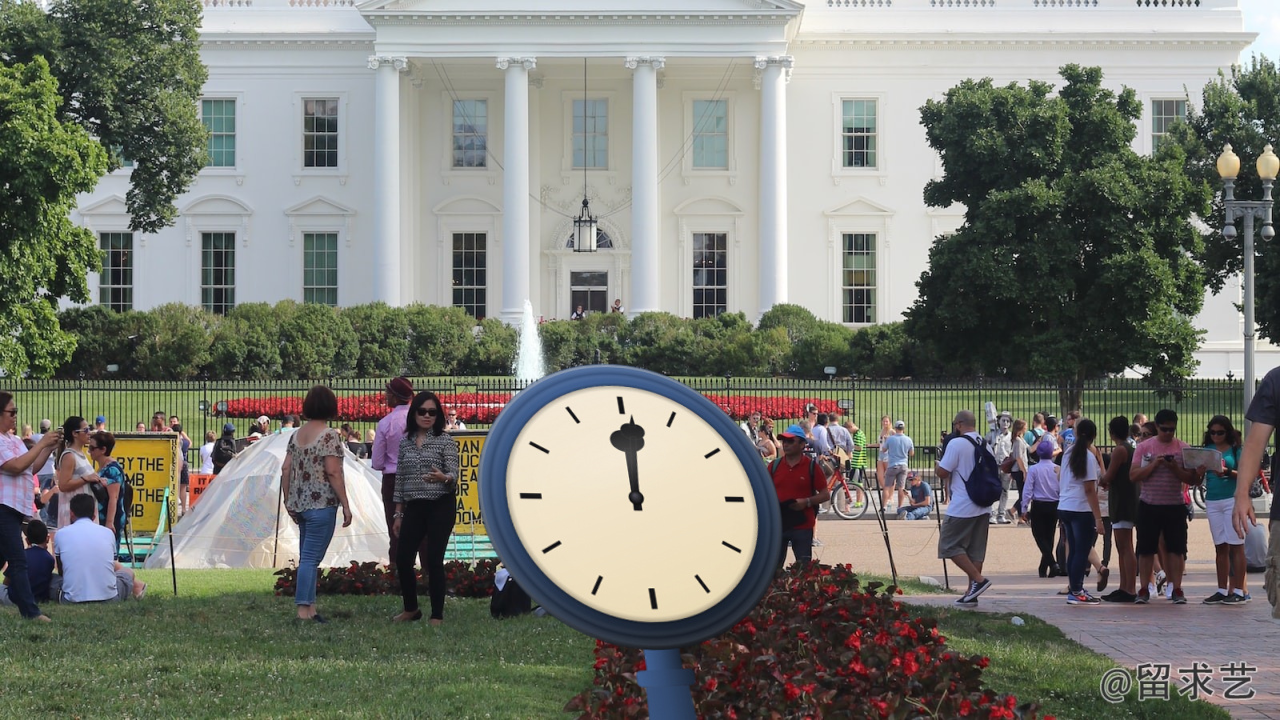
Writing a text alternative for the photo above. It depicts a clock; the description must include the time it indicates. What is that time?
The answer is 12:01
